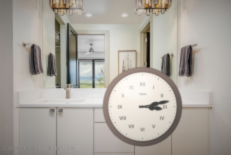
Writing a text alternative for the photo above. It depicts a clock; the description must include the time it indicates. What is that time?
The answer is 3:13
